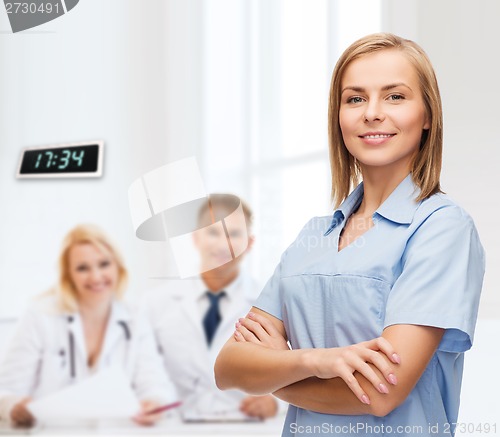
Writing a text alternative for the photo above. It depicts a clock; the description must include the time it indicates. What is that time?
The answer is 17:34
